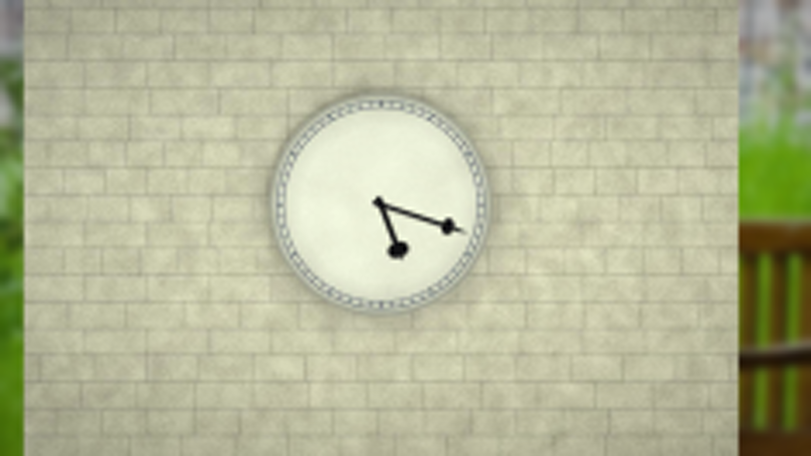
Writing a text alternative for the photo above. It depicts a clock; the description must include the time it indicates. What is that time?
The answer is 5:18
